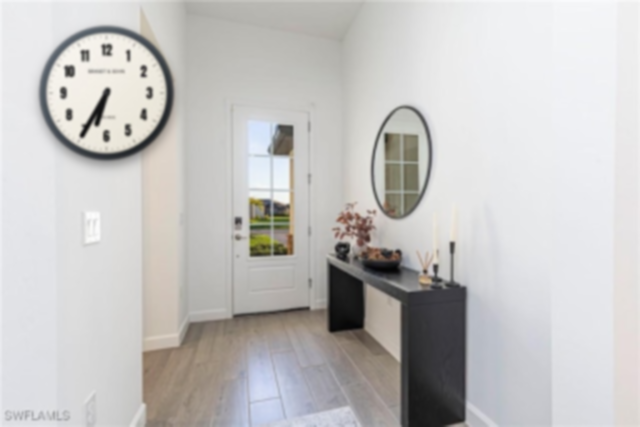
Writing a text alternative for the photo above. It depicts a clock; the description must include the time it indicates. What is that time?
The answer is 6:35
